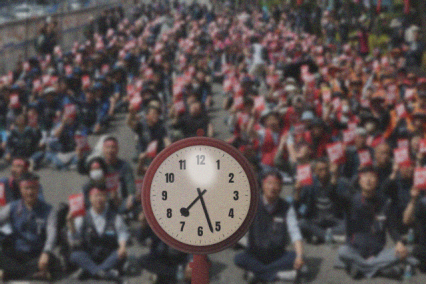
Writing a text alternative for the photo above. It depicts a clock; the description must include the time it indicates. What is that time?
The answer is 7:27
